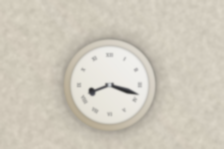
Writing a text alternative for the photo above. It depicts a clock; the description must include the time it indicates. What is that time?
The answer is 8:18
